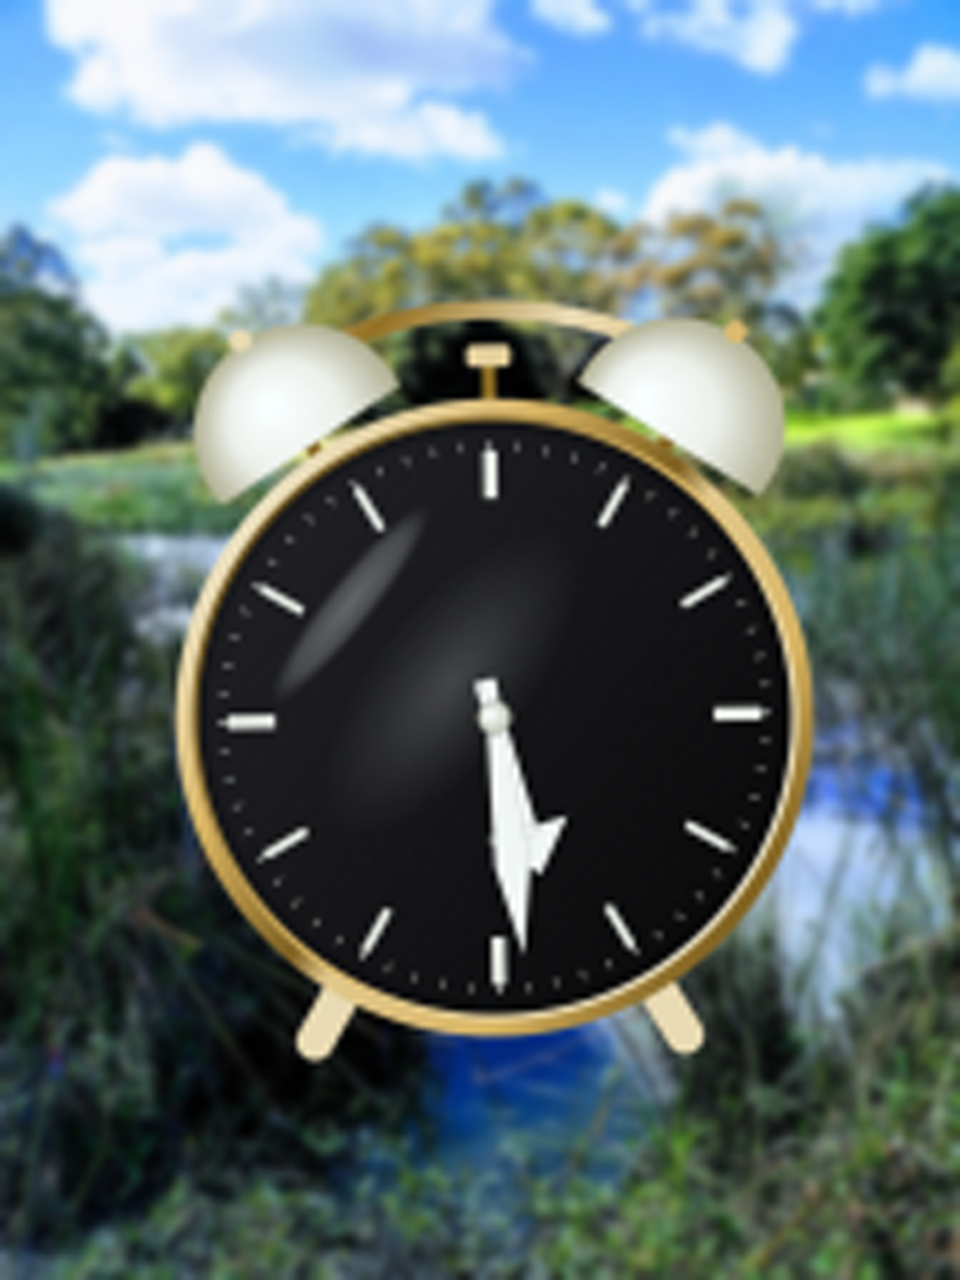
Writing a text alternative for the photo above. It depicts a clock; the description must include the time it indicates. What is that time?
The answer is 5:29
